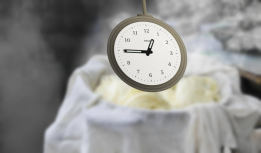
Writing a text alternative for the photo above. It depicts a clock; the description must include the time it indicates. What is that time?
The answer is 12:45
